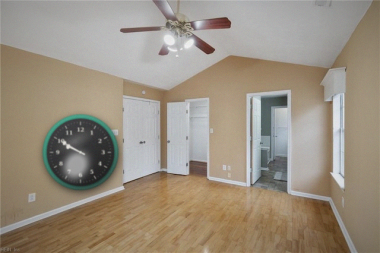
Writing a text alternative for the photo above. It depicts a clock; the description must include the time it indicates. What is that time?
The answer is 9:50
